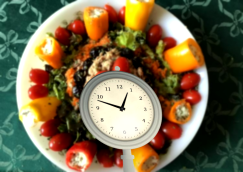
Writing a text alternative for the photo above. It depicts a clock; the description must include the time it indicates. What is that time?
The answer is 12:48
